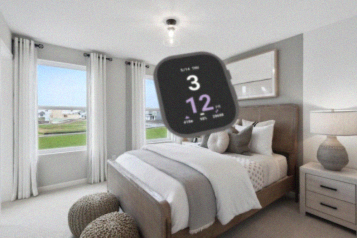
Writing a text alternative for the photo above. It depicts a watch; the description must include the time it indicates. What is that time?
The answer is 3:12
